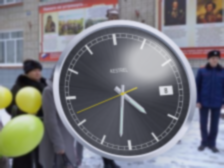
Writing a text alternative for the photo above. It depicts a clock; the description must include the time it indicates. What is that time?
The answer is 4:31:42
